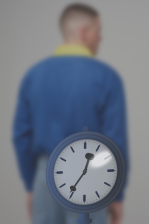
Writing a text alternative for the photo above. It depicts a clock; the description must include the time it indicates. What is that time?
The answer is 12:36
